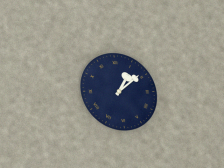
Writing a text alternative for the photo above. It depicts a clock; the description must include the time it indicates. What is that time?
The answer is 1:09
